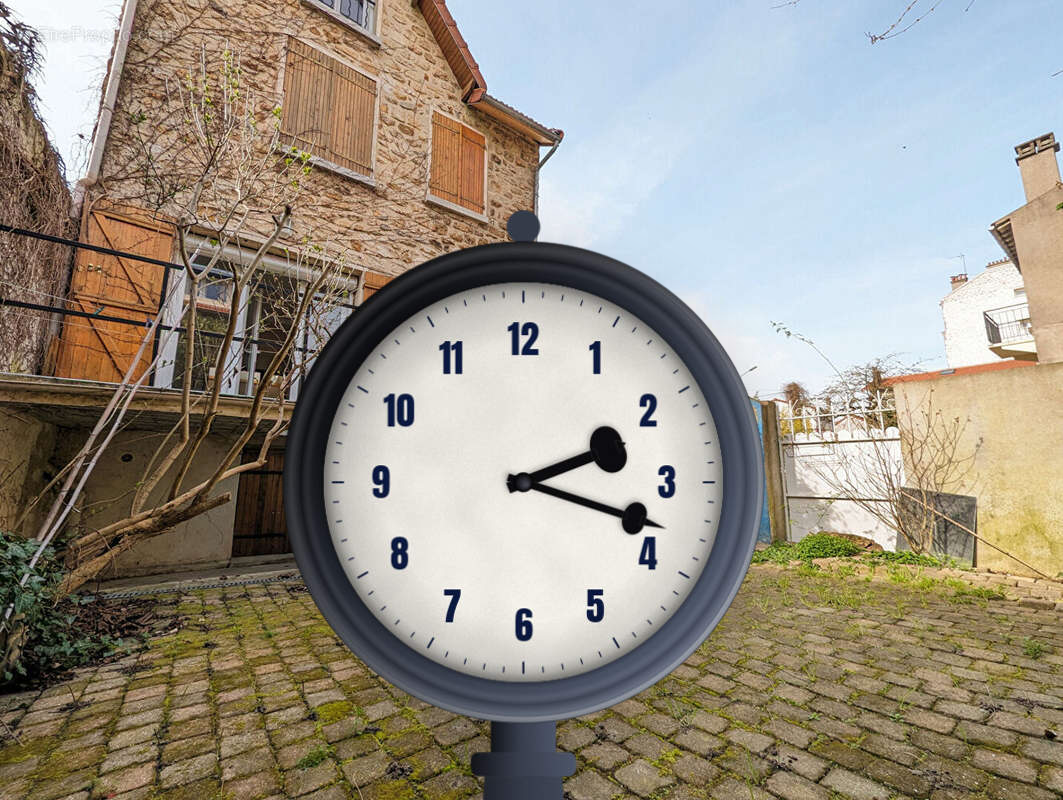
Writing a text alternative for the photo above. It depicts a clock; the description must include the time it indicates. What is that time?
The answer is 2:18
